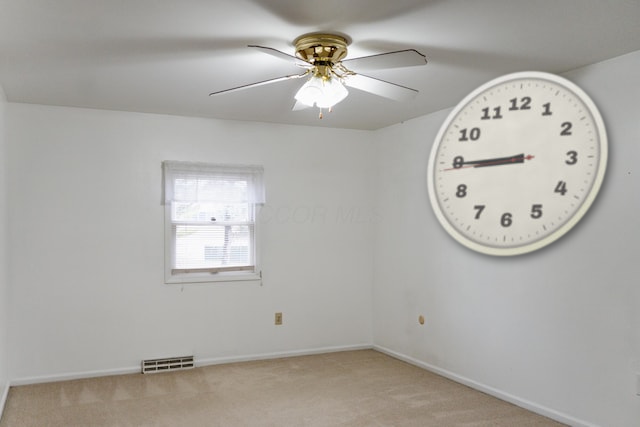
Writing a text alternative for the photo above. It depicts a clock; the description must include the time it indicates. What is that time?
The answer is 8:44:44
